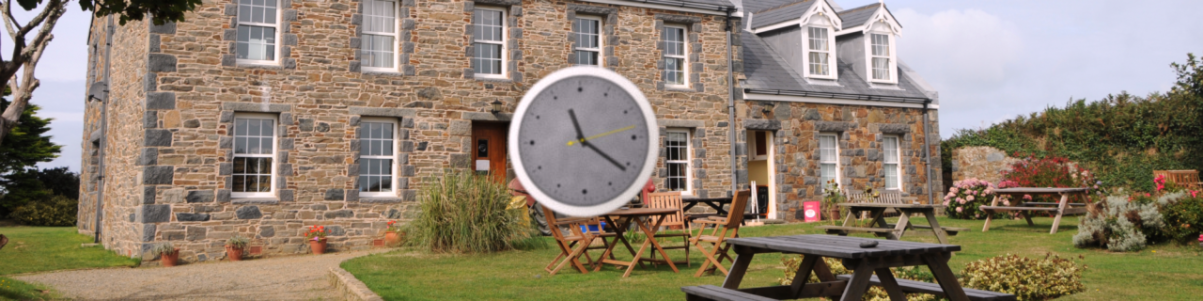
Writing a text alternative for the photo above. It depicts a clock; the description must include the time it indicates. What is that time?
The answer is 11:21:13
